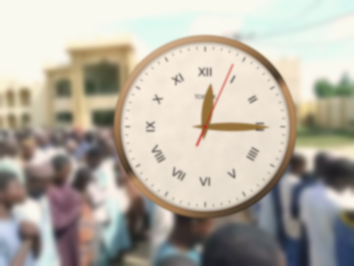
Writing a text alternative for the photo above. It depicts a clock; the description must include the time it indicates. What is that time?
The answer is 12:15:04
